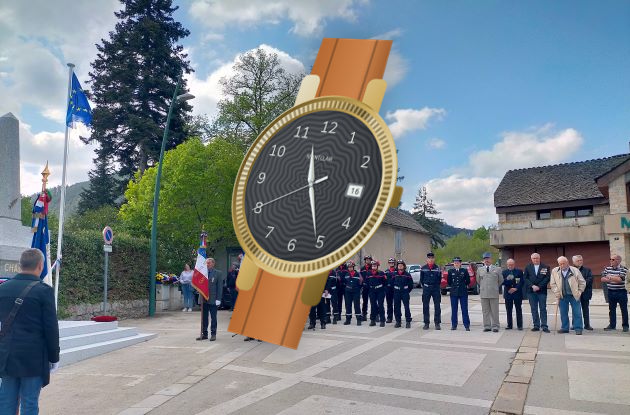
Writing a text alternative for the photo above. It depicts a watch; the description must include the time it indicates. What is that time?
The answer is 11:25:40
